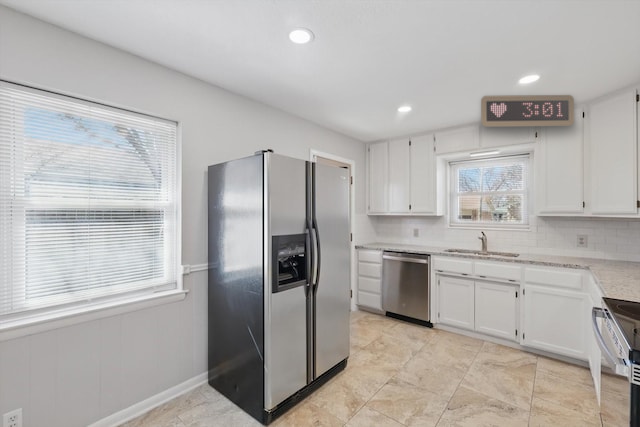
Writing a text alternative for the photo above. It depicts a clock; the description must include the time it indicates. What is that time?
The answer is 3:01
